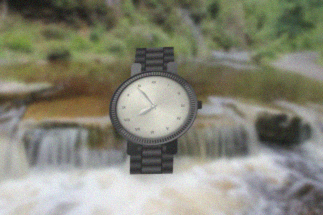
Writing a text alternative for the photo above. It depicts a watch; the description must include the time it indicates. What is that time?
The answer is 7:54
